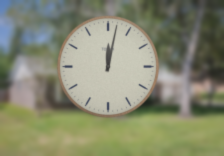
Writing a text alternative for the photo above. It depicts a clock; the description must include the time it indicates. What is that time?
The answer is 12:02
